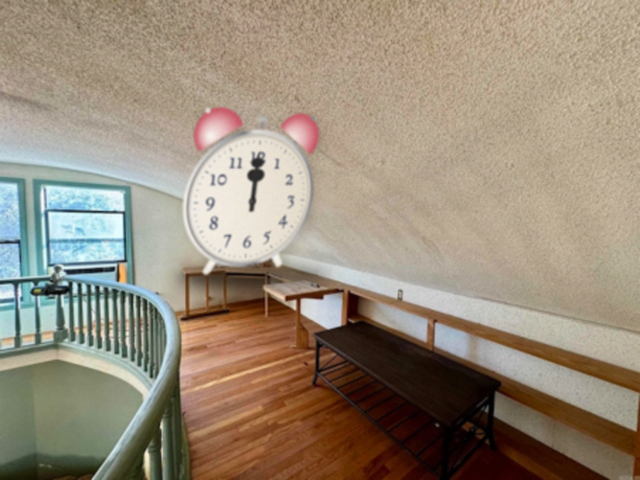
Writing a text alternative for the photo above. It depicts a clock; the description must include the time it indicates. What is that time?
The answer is 12:00
